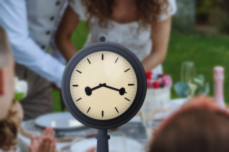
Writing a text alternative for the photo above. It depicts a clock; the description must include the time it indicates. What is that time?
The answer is 8:18
